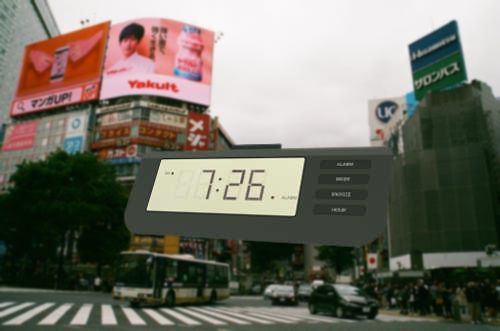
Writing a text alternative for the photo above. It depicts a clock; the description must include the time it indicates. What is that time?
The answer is 7:26
